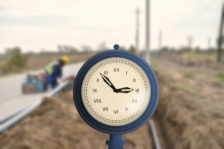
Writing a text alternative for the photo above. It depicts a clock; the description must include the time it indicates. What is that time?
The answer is 2:53
